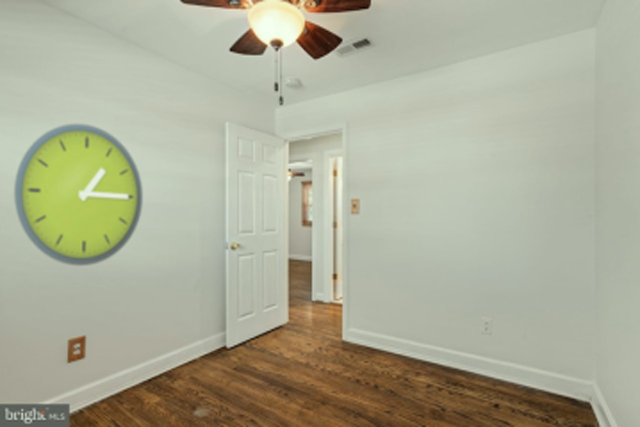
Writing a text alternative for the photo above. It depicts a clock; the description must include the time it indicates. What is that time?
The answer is 1:15
